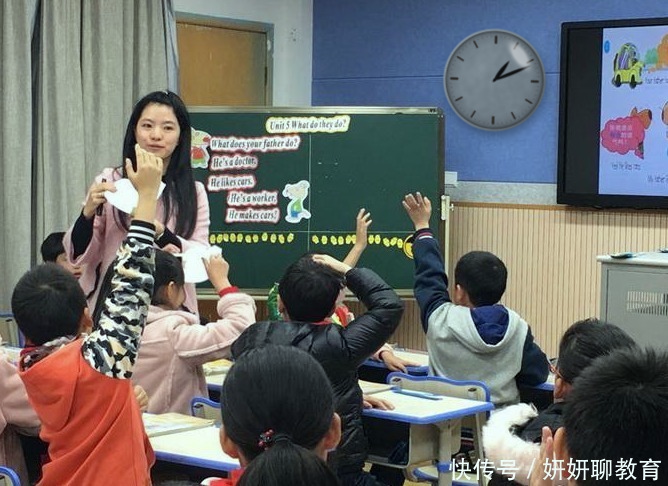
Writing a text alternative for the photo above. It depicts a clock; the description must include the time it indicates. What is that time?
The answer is 1:11
